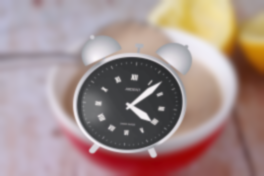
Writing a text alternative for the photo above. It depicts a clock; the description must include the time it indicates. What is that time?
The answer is 4:07
